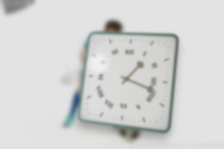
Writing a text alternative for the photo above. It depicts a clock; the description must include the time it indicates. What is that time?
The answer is 1:18
